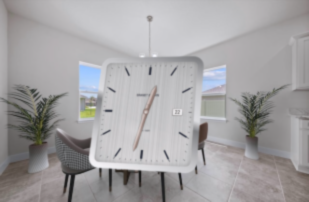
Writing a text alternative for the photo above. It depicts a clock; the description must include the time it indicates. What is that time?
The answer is 12:32
